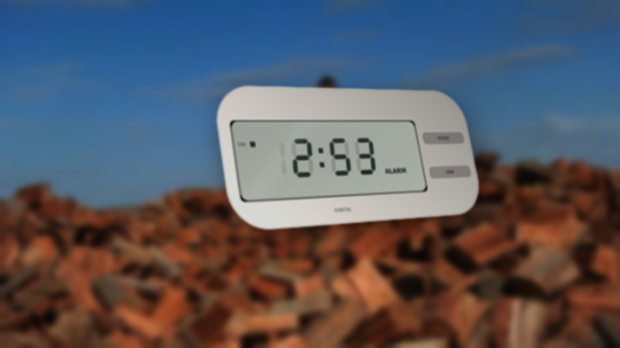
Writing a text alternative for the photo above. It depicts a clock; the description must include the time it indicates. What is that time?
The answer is 2:53
